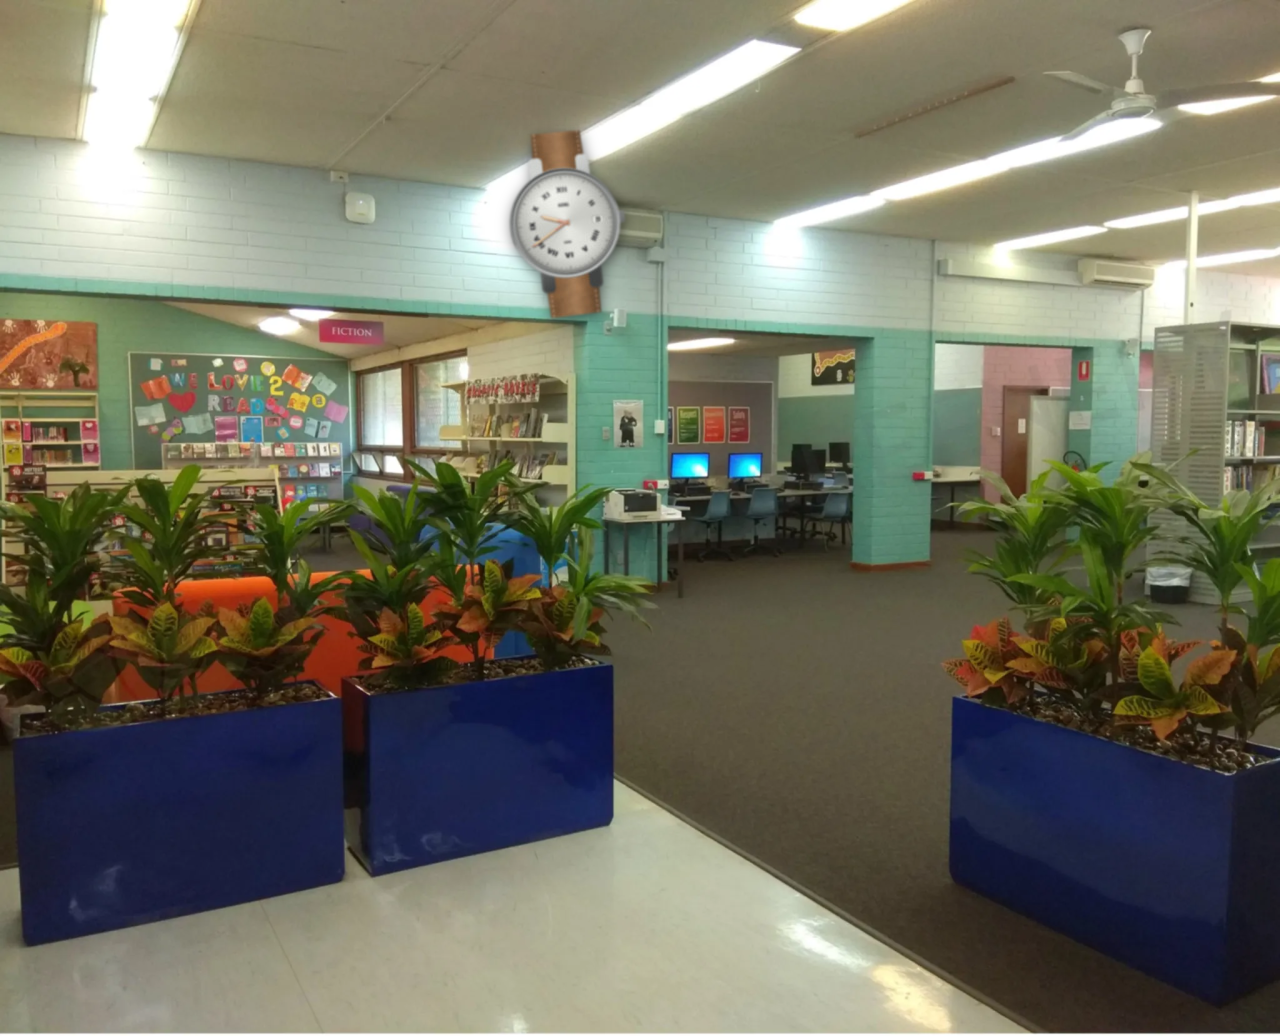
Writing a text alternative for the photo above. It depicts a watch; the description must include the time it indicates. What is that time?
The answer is 9:40
